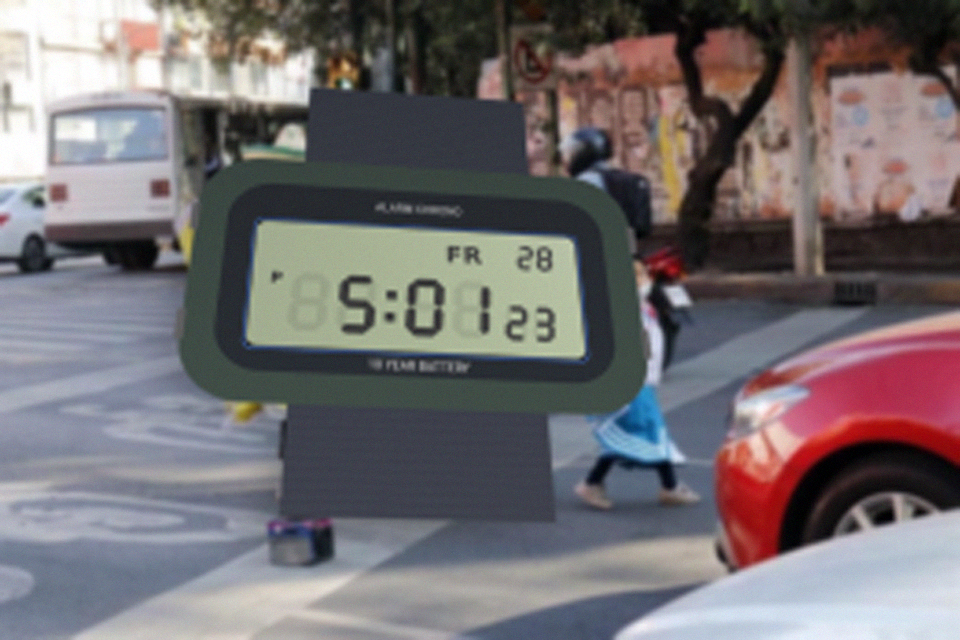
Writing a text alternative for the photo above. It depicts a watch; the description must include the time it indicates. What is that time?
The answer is 5:01:23
